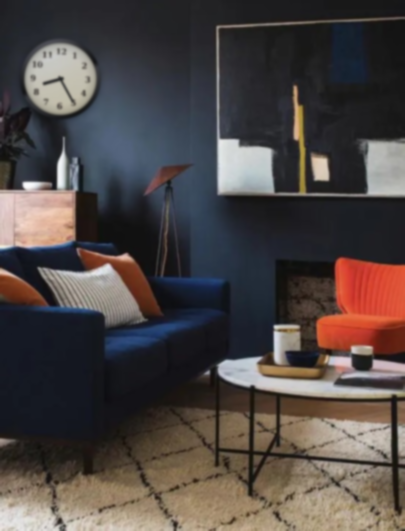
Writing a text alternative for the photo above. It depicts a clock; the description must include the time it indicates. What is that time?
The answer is 8:25
